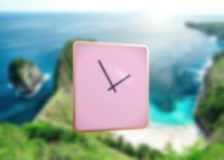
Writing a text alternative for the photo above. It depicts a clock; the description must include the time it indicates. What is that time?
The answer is 1:55
